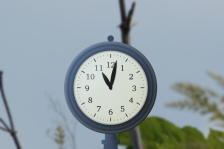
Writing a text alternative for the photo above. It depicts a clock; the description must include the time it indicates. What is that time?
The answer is 11:02
